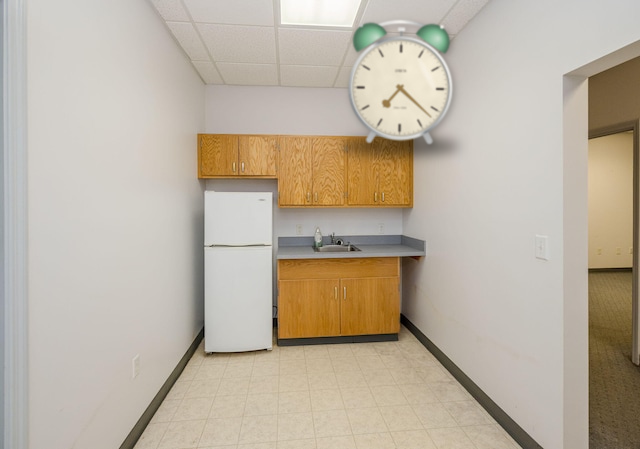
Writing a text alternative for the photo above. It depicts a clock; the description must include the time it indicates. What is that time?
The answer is 7:22
